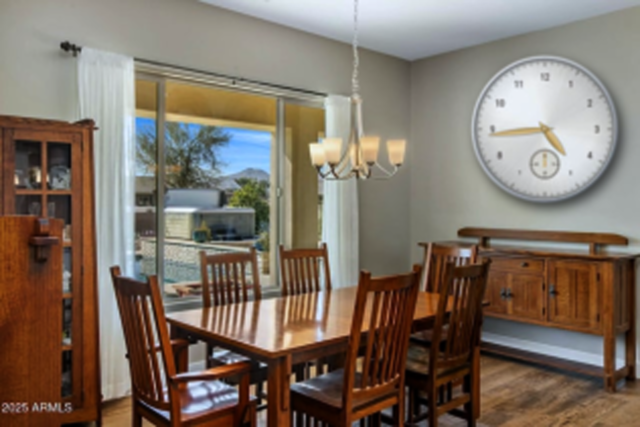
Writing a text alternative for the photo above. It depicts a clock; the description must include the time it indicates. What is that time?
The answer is 4:44
